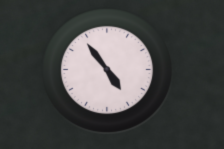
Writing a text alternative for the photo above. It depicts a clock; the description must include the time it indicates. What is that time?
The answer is 4:54
